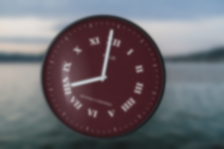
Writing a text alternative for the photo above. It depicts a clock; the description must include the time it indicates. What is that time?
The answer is 7:59
